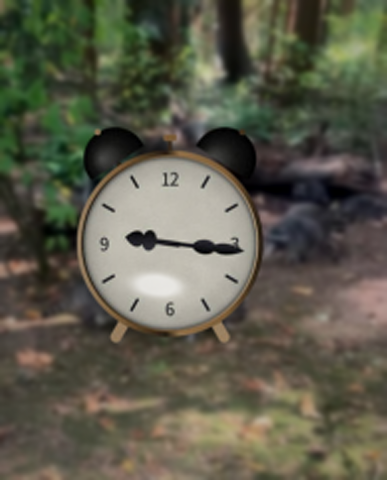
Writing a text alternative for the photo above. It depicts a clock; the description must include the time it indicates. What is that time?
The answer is 9:16
